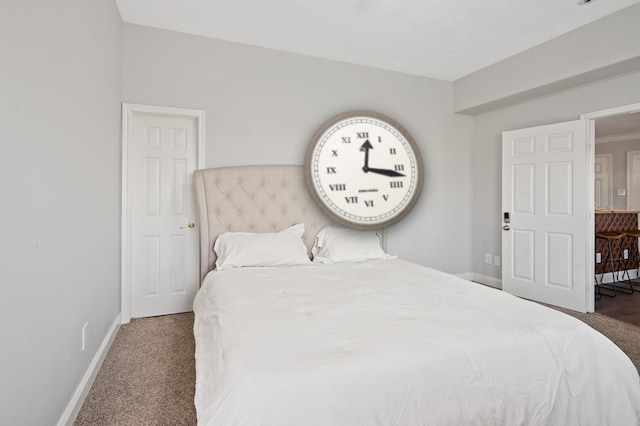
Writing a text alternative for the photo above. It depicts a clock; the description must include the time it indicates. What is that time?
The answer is 12:17
